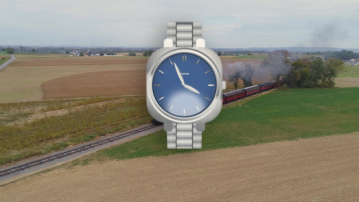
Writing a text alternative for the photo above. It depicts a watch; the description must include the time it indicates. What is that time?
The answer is 3:56
